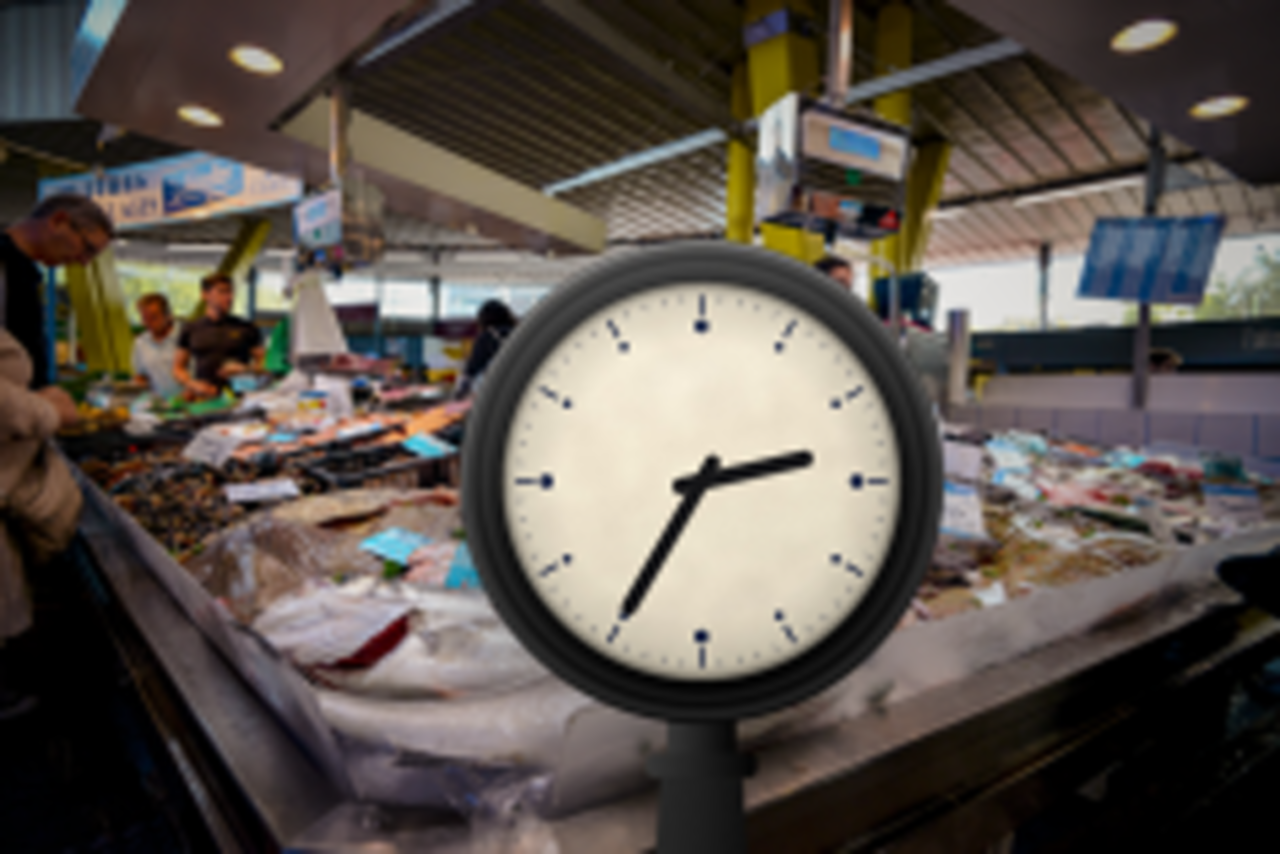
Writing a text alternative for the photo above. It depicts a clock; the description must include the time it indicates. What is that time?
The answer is 2:35
